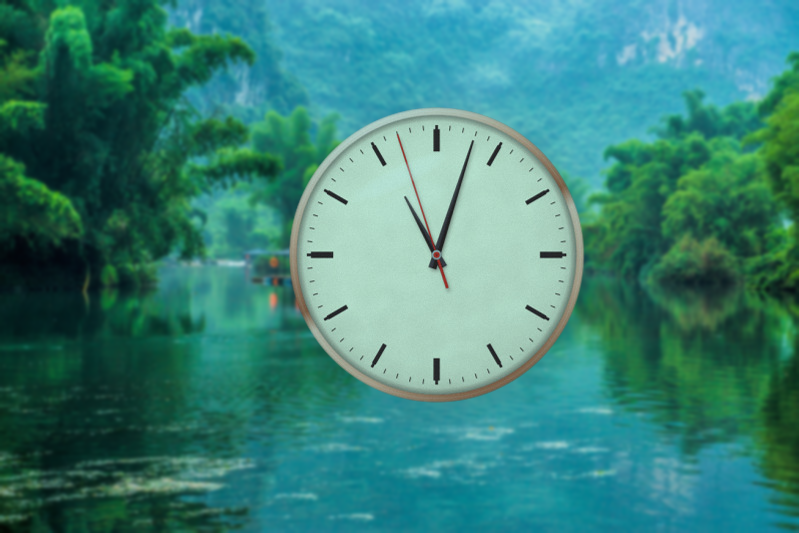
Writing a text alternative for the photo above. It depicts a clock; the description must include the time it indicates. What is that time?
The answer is 11:02:57
